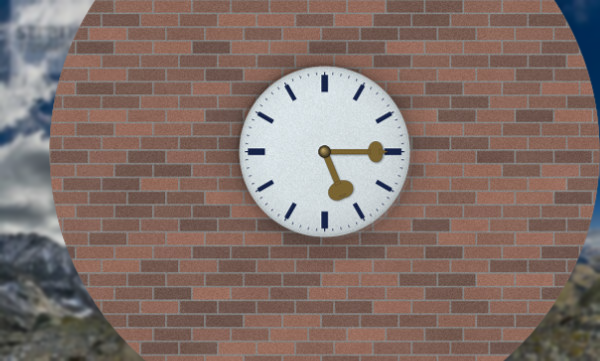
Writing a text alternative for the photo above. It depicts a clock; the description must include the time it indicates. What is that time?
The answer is 5:15
